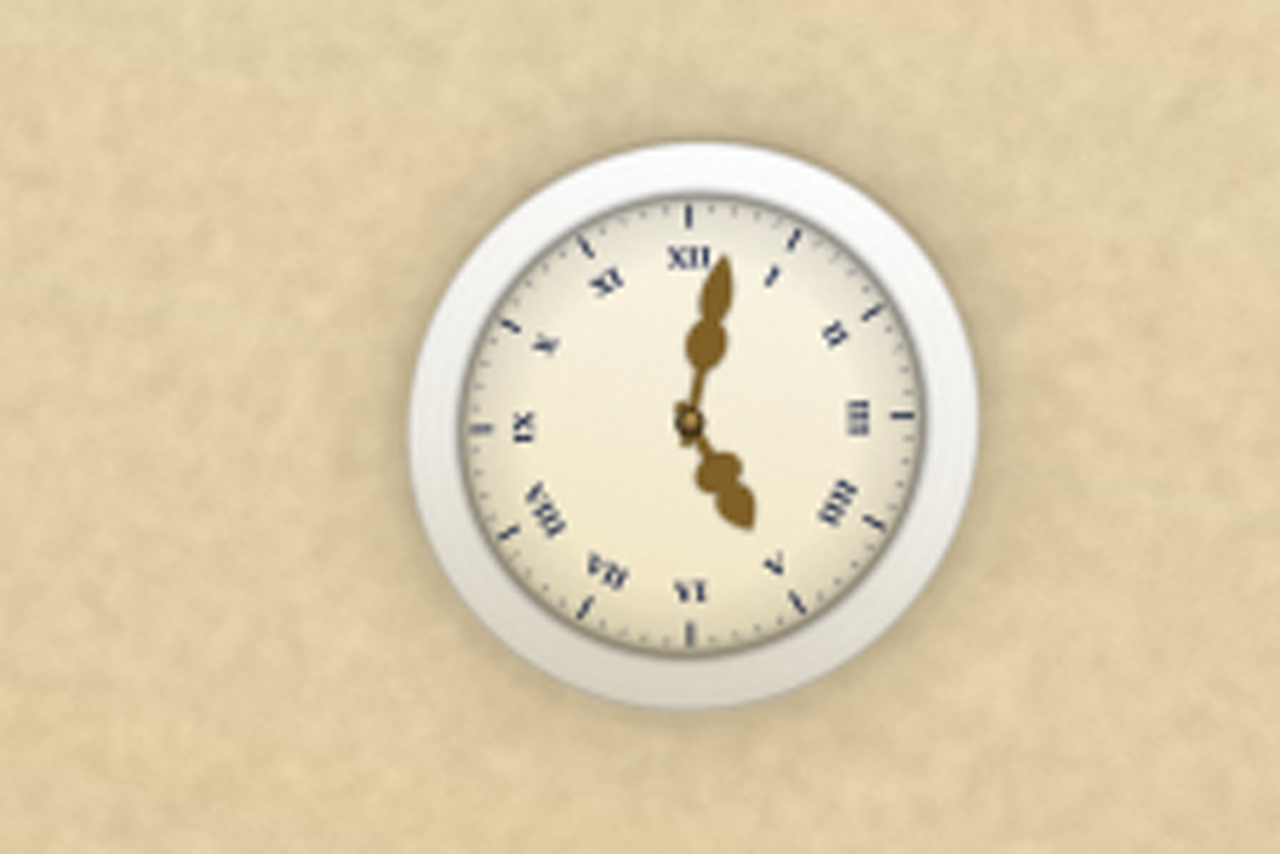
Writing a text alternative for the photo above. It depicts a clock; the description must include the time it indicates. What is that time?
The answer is 5:02
